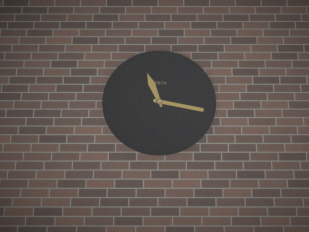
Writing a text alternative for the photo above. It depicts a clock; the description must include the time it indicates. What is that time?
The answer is 11:17
